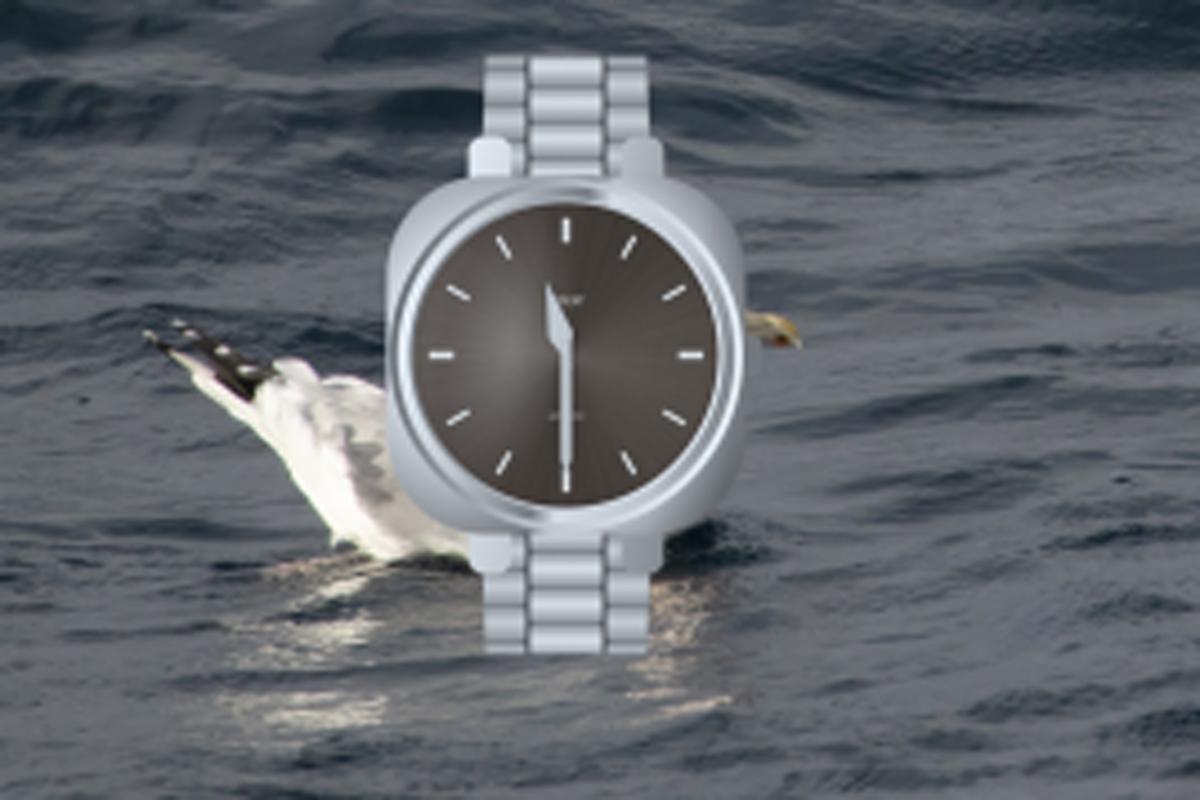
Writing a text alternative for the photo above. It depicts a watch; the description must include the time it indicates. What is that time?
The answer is 11:30
